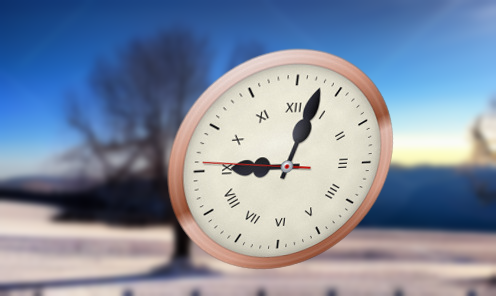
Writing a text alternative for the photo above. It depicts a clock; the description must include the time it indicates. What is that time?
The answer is 9:02:46
